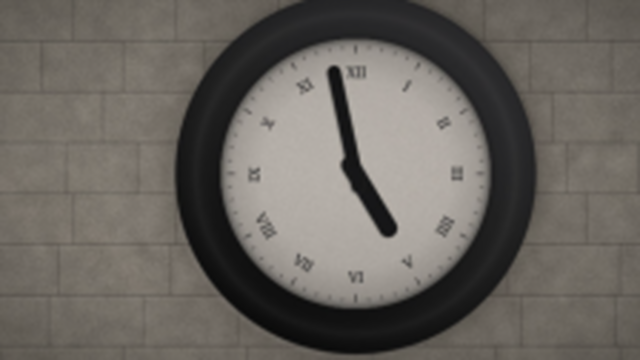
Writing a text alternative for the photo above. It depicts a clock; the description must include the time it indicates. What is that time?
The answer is 4:58
